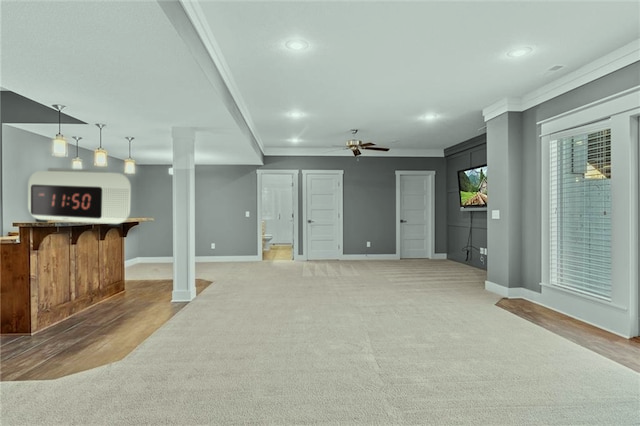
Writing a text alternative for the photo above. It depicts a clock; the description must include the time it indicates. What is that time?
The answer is 11:50
